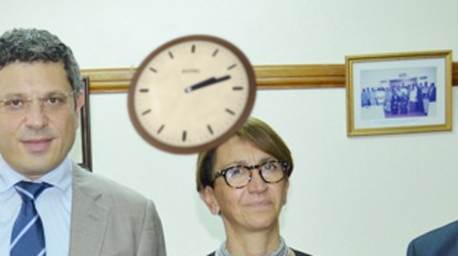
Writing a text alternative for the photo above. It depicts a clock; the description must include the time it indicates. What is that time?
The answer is 2:12
